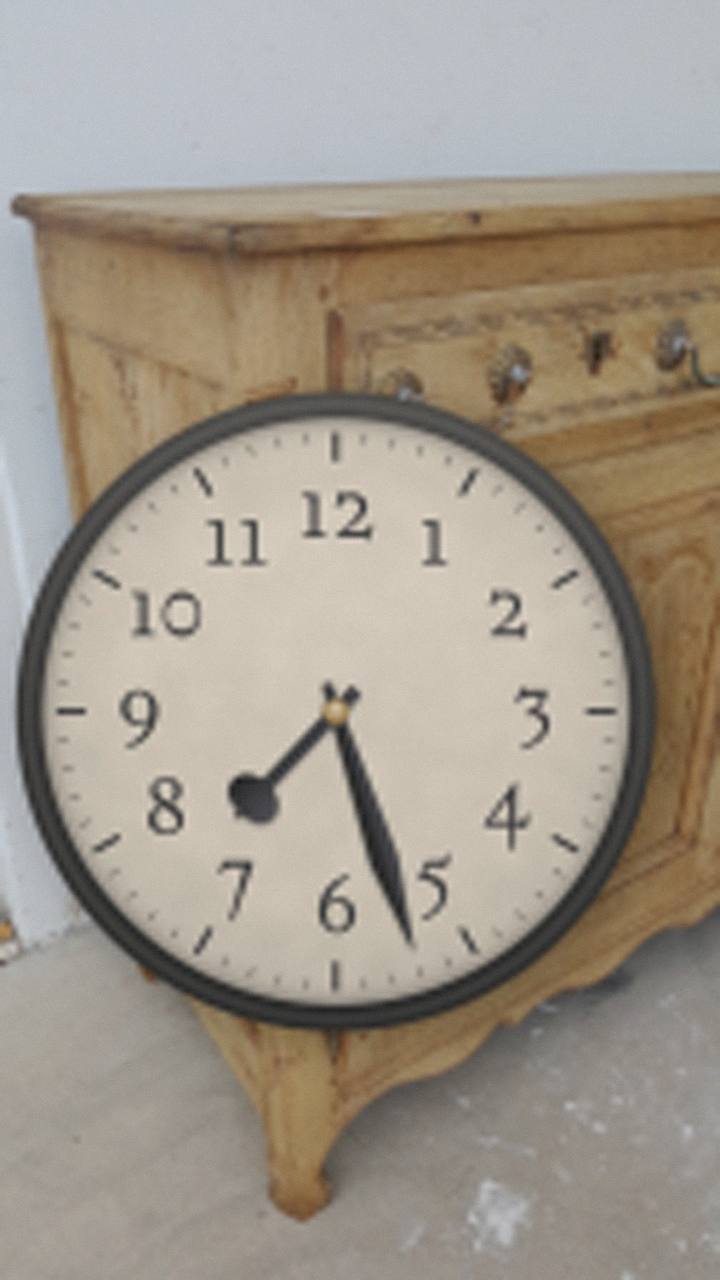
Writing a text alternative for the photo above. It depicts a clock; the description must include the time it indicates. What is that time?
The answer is 7:27
